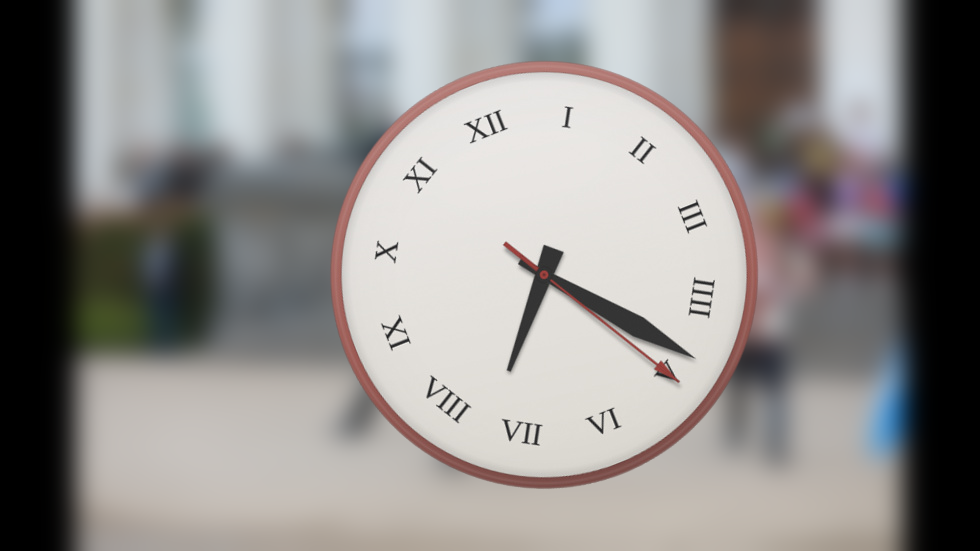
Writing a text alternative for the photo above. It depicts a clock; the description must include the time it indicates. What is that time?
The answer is 7:23:25
